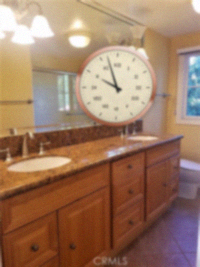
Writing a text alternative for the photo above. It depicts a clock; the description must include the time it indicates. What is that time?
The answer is 9:57
